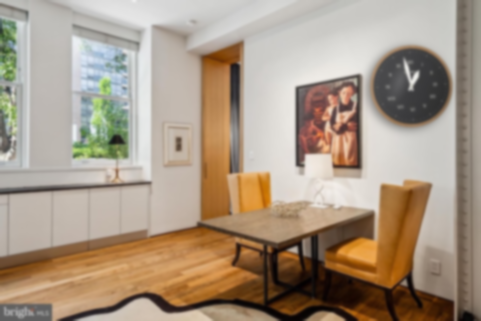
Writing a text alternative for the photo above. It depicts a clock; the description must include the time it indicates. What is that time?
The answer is 12:58
